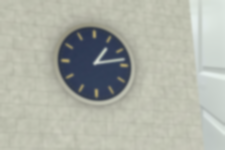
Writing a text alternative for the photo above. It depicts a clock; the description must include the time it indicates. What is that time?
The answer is 1:13
